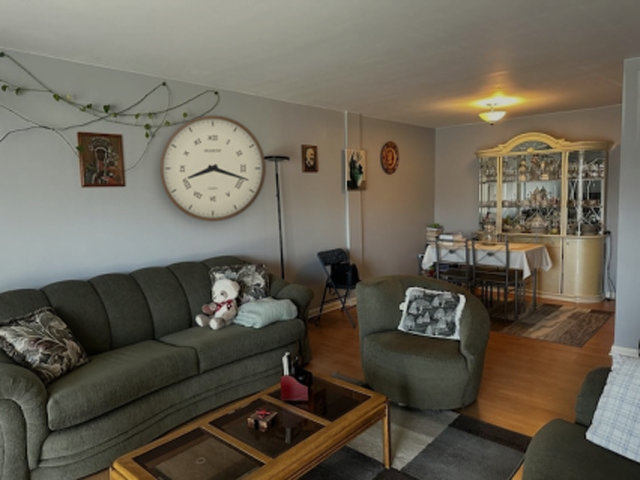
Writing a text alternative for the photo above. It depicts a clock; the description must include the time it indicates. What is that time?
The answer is 8:18
